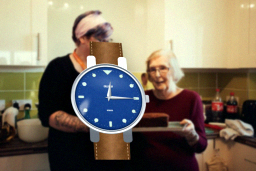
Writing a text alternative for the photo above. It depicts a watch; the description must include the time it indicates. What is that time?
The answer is 12:15
